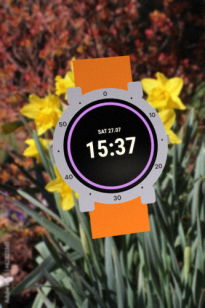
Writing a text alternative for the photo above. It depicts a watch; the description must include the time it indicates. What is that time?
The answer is 15:37
